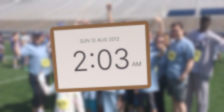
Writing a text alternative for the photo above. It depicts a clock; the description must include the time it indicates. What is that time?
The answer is 2:03
